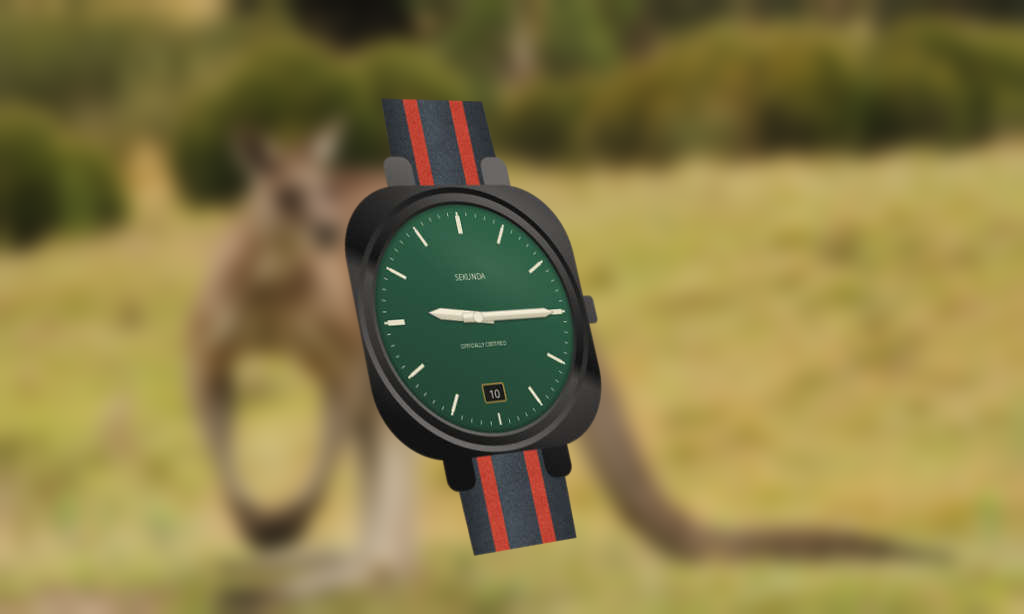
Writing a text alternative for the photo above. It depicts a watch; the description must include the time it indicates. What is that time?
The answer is 9:15
